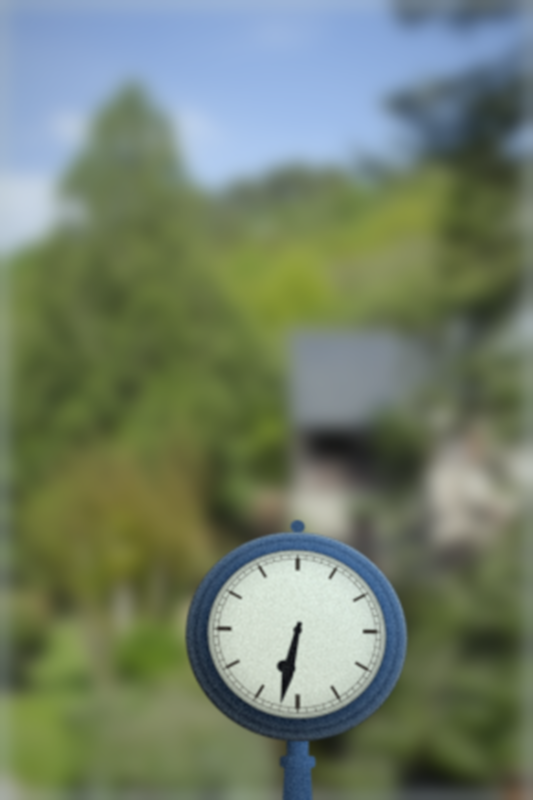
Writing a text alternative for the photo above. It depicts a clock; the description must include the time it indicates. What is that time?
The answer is 6:32
